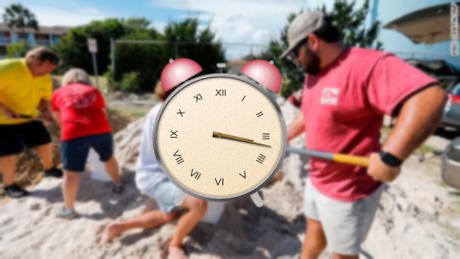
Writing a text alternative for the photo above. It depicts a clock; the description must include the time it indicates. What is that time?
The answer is 3:17
